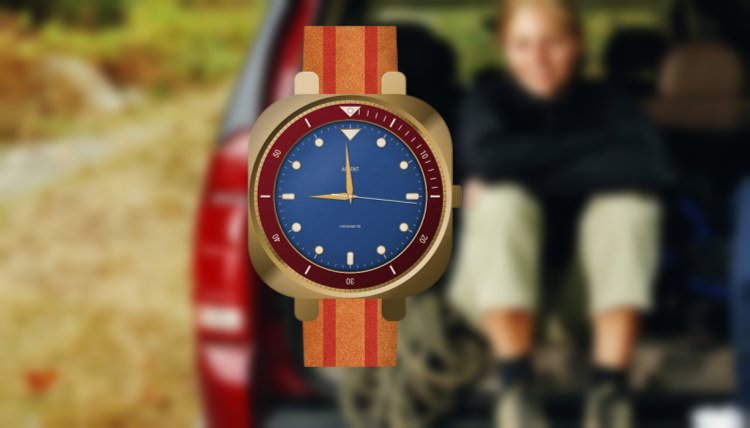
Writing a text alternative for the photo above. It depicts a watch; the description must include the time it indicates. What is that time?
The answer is 8:59:16
